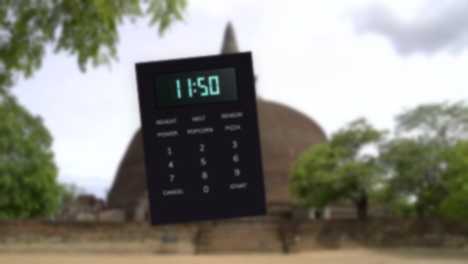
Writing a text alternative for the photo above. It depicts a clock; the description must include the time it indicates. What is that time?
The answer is 11:50
